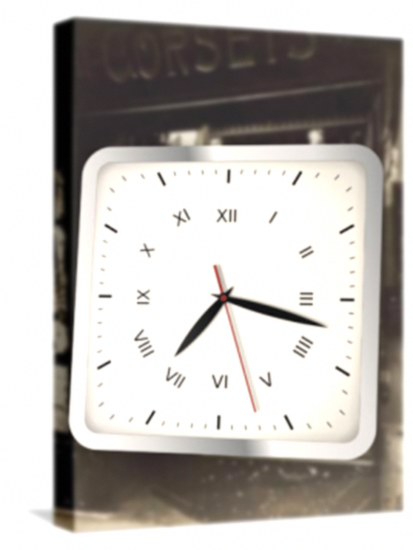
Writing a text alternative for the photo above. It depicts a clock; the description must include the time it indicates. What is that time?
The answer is 7:17:27
